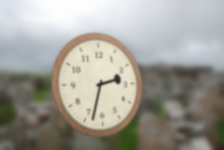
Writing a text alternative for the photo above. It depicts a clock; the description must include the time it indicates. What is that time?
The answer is 2:33
